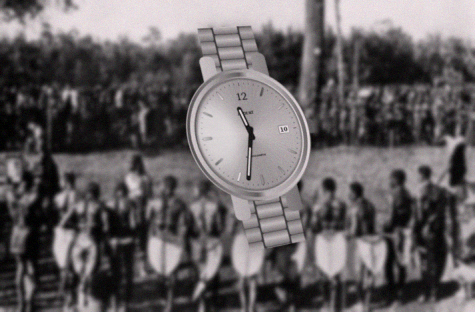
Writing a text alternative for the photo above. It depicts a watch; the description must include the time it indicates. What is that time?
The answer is 11:33
